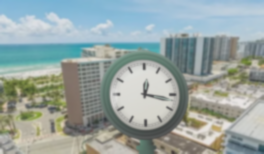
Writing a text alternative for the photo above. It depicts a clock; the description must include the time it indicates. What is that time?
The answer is 12:17
